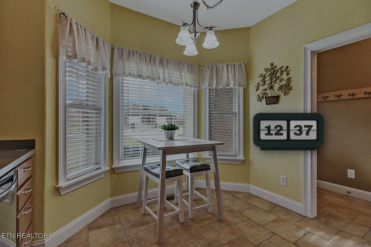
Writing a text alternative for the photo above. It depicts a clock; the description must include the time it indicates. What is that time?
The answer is 12:37
